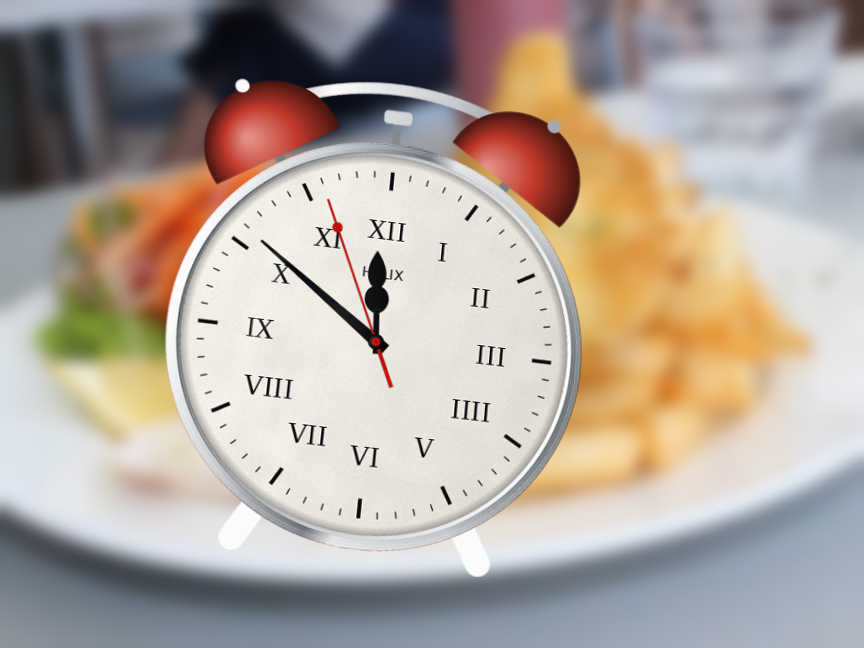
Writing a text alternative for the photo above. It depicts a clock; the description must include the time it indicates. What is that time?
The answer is 11:50:56
